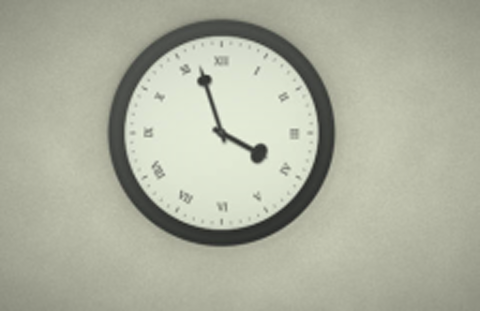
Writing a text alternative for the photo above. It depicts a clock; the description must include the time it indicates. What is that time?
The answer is 3:57
